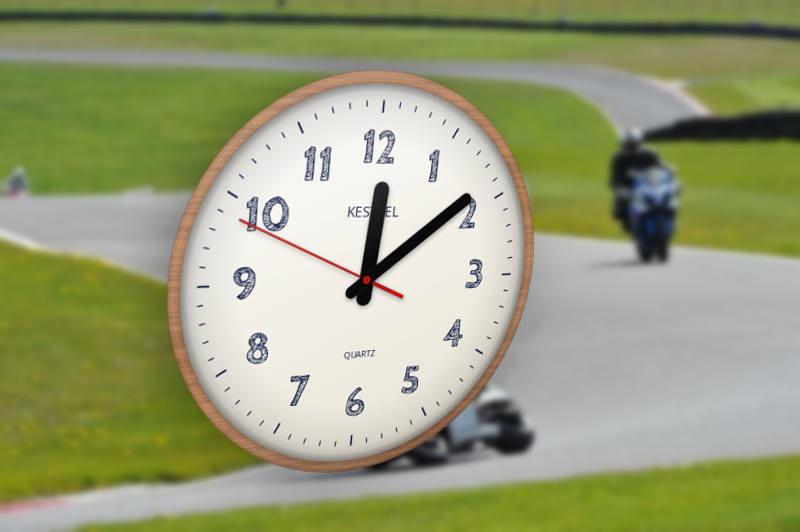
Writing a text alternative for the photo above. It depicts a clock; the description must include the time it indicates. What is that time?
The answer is 12:08:49
